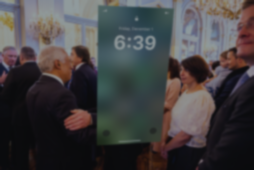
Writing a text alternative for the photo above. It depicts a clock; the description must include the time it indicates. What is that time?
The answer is 6:39
